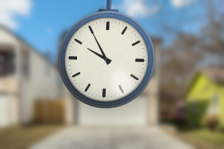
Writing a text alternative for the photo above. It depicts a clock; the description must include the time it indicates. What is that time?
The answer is 9:55
